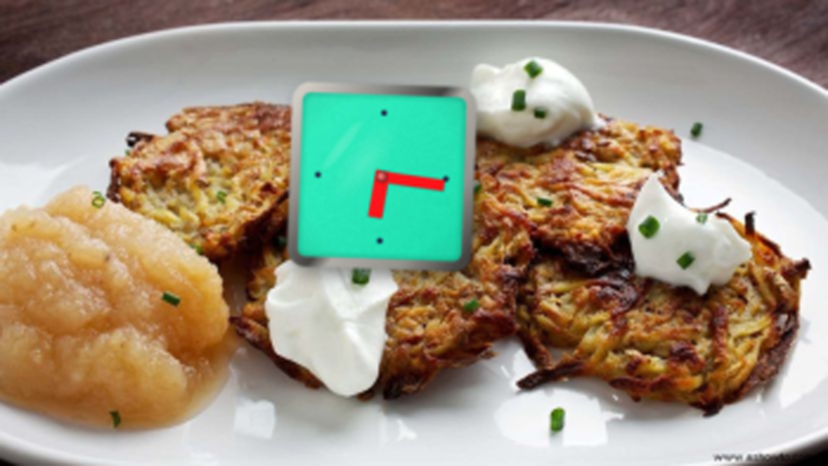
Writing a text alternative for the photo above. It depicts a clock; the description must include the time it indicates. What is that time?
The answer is 6:16
